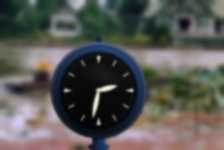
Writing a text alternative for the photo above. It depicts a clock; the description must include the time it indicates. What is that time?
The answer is 2:32
